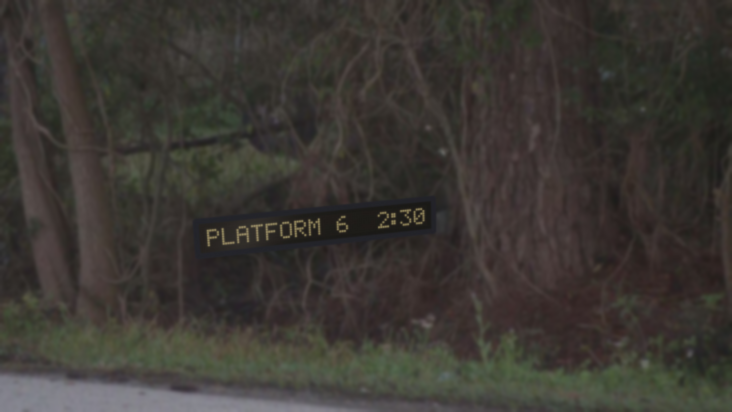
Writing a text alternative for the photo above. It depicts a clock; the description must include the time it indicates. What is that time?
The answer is 2:30
